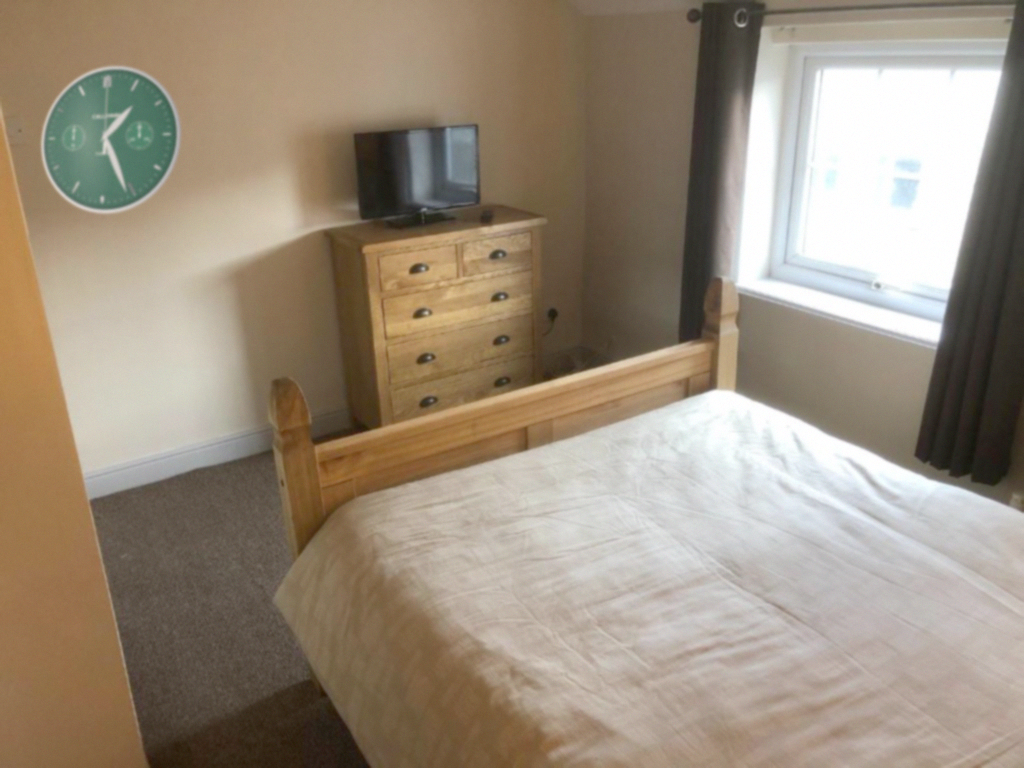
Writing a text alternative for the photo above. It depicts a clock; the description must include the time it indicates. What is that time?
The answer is 1:26
